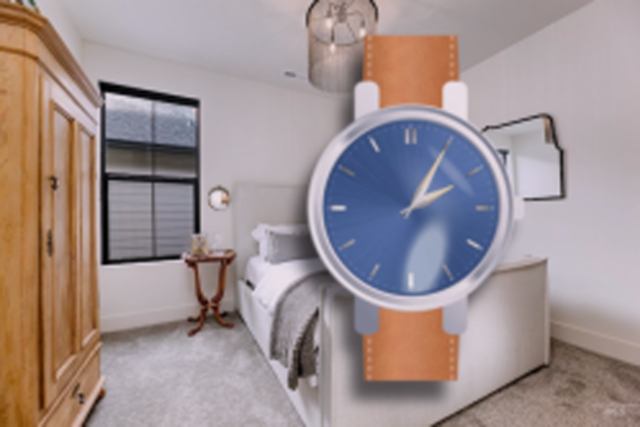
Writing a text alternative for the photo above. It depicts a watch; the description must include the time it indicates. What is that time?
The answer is 2:05
